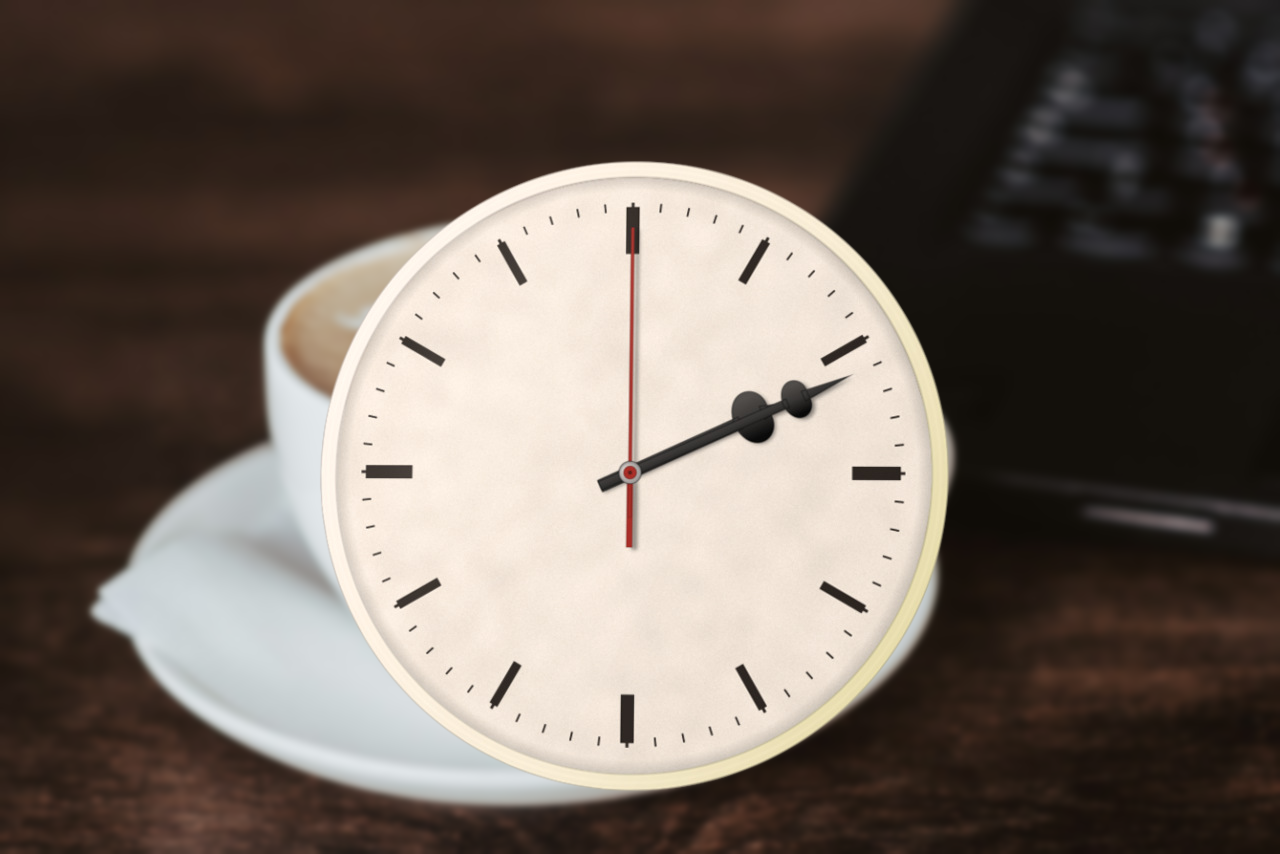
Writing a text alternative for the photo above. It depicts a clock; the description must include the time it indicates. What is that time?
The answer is 2:11:00
